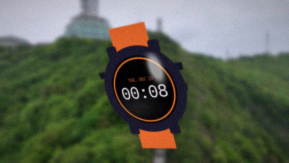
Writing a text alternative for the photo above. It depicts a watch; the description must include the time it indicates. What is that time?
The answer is 0:08
